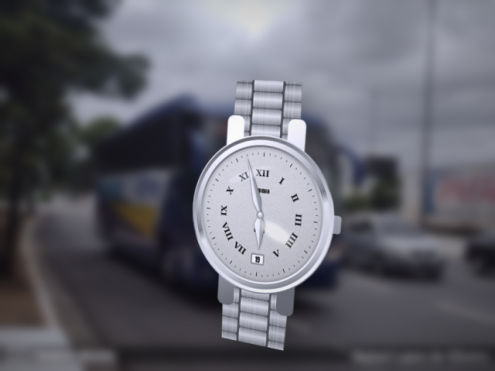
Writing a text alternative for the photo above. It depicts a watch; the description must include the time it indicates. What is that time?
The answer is 5:57
